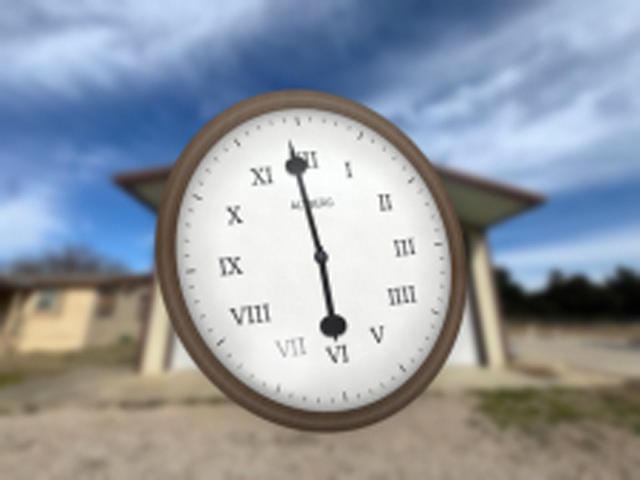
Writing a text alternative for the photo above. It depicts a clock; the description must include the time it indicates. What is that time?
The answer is 5:59
